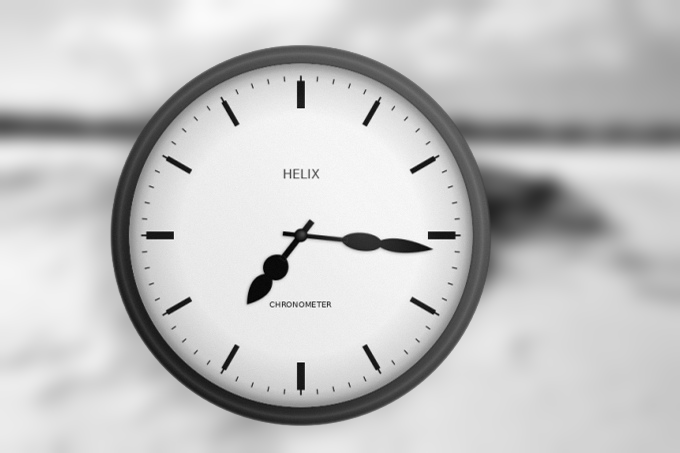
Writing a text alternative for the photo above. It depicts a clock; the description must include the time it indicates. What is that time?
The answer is 7:16
